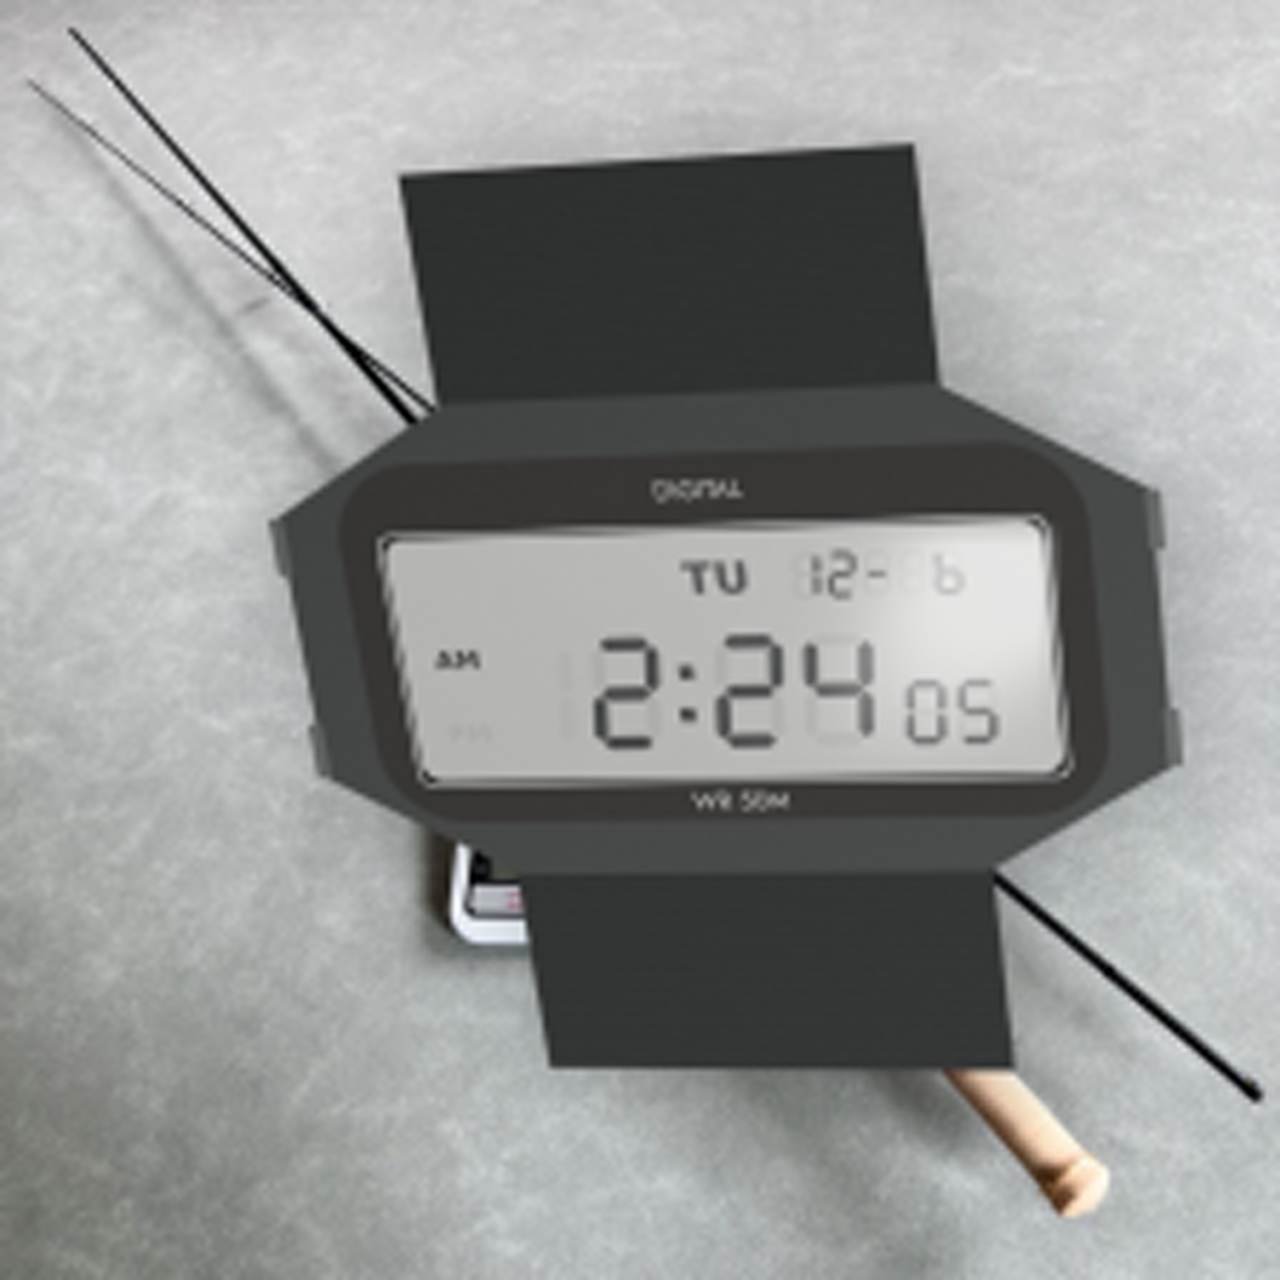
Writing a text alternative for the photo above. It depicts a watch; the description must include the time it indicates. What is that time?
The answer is 2:24:05
